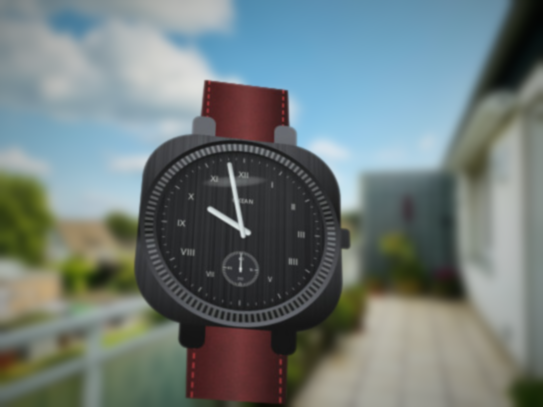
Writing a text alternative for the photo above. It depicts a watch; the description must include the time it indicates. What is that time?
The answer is 9:58
